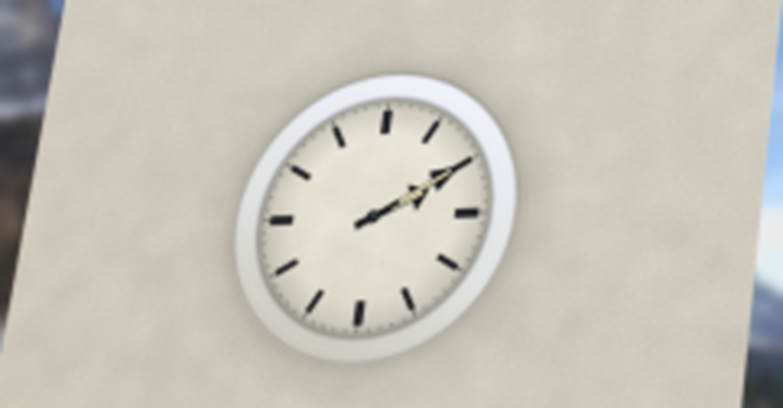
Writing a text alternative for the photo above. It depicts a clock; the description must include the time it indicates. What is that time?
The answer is 2:10
